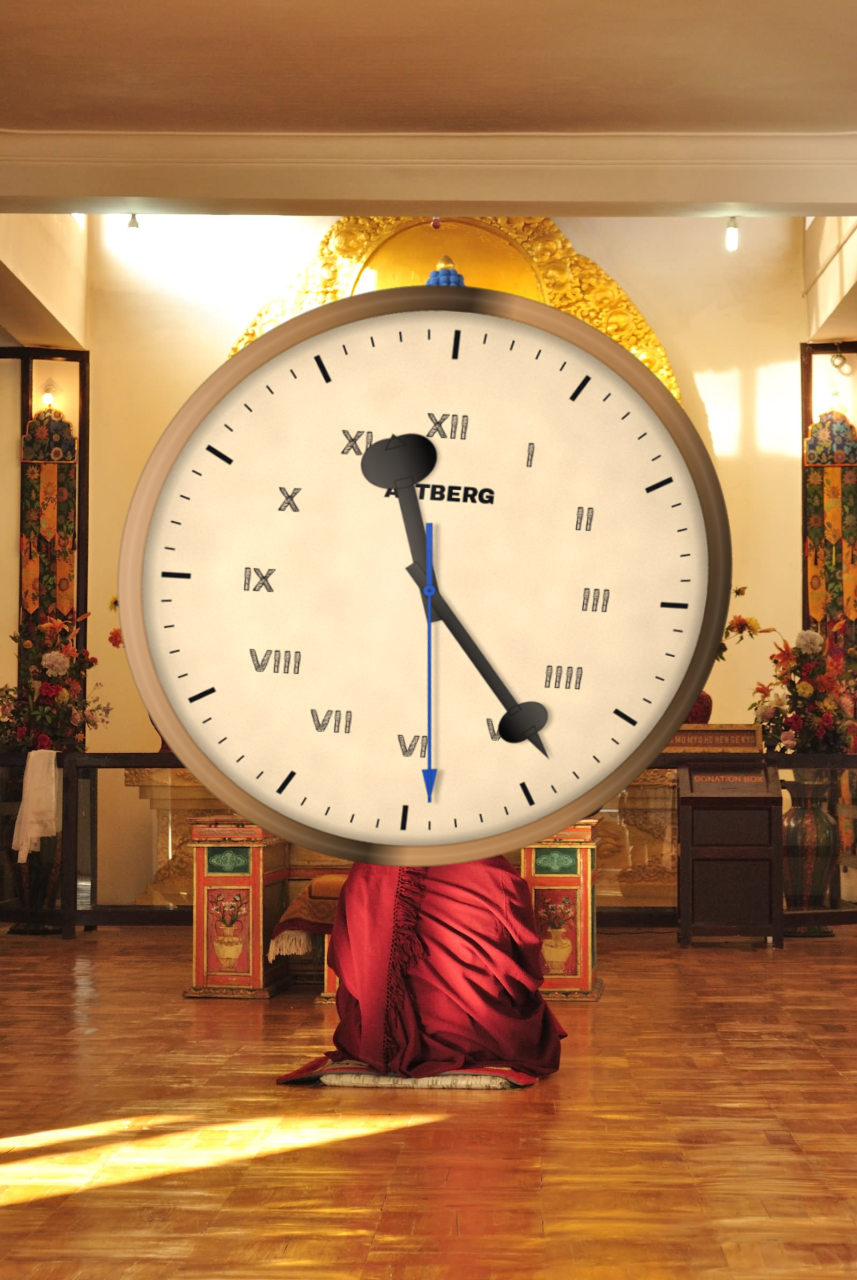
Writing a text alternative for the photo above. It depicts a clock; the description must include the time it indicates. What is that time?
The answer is 11:23:29
